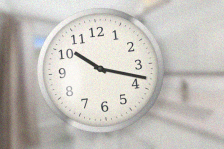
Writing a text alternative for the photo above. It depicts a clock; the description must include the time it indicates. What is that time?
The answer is 10:18
